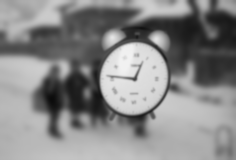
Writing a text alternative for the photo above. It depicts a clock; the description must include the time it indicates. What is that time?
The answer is 12:46
